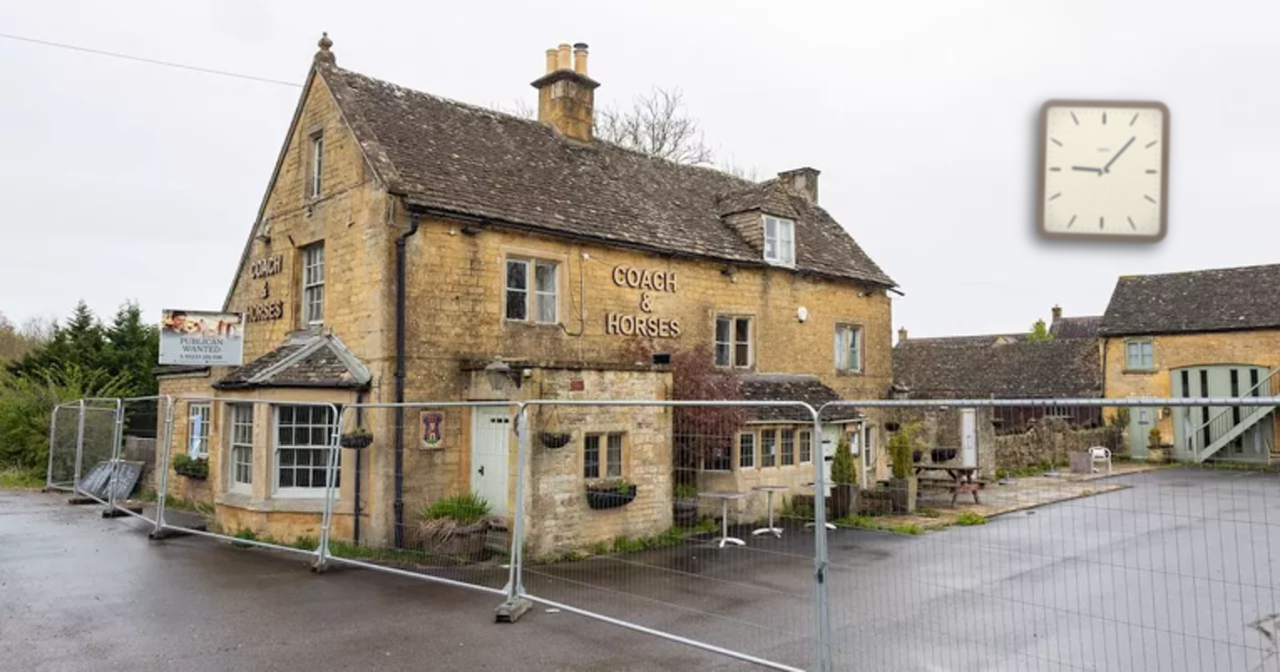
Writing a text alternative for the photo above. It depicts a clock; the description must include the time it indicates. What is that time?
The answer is 9:07
